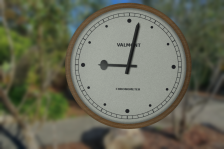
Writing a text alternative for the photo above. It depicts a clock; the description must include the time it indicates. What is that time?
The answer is 9:02
